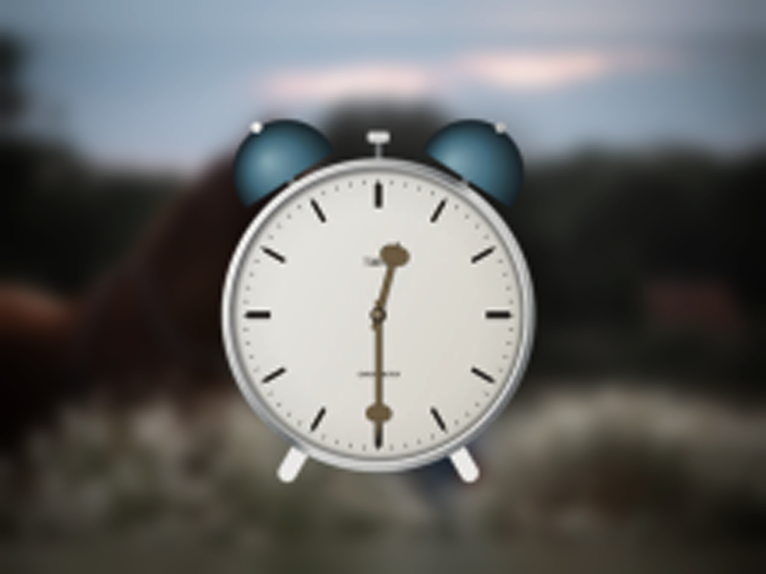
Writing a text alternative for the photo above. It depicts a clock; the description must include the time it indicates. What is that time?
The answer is 12:30
